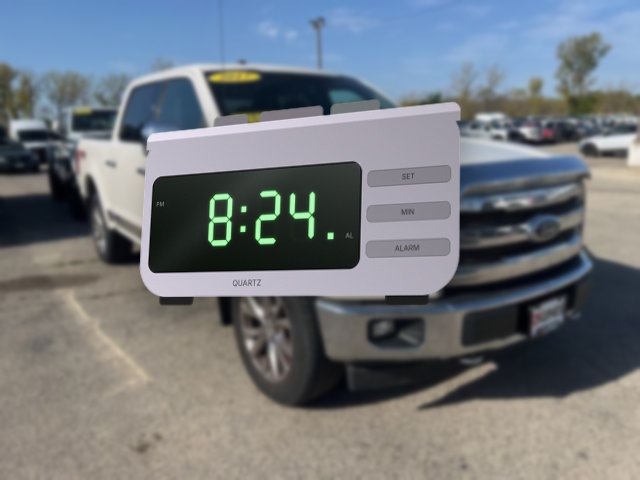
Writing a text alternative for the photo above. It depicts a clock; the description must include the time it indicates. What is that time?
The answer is 8:24
